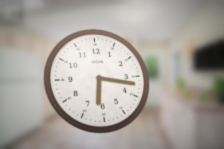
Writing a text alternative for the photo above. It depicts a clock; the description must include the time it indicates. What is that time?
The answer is 6:17
